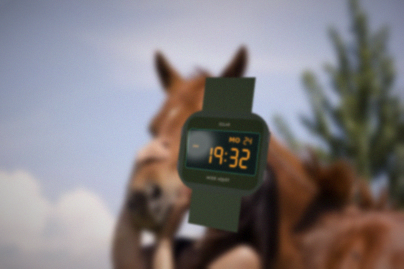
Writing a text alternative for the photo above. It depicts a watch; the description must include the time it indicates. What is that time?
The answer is 19:32
